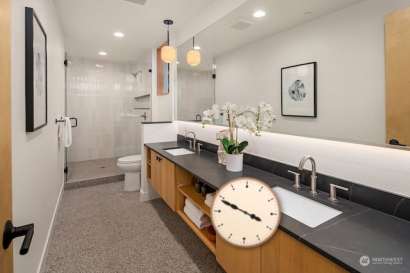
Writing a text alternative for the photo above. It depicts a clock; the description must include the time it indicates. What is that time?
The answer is 3:49
